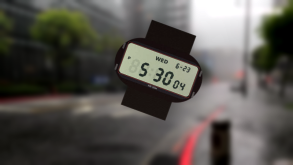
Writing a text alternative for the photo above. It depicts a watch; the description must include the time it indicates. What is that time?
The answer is 5:30:04
